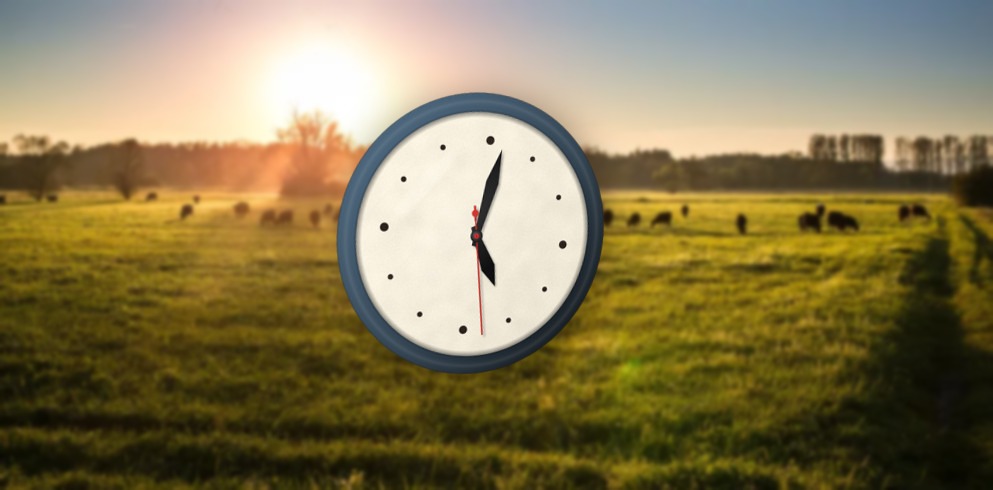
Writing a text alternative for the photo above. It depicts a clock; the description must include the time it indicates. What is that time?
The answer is 5:01:28
